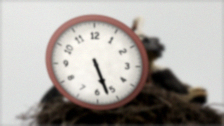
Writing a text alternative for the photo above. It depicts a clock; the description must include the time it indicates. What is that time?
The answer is 5:27
